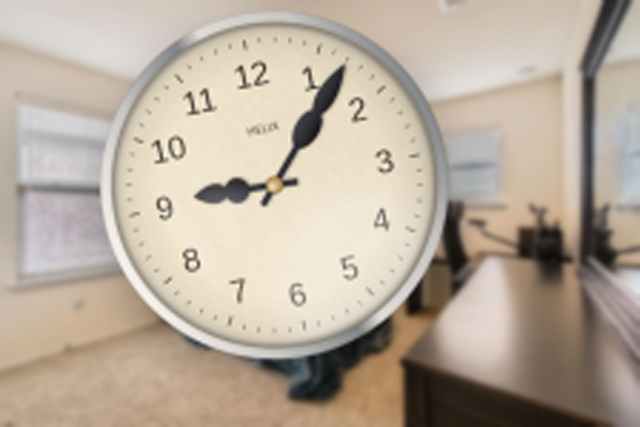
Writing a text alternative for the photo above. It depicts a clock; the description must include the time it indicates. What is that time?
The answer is 9:07
